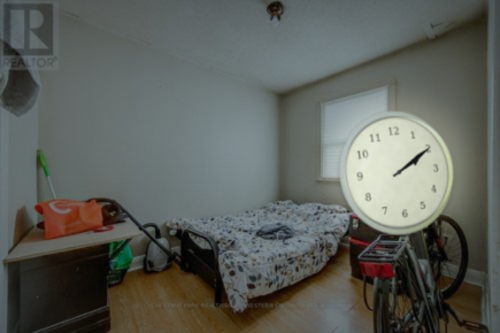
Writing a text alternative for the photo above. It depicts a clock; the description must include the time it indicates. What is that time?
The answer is 2:10
